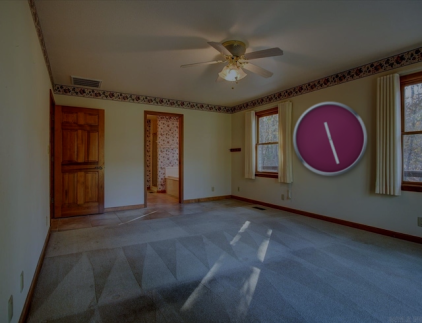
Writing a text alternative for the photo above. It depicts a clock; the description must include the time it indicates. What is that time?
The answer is 11:27
